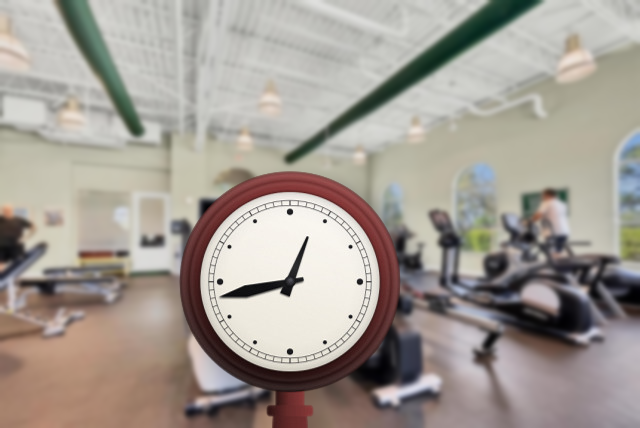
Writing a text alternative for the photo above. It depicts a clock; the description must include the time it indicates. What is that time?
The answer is 12:43
